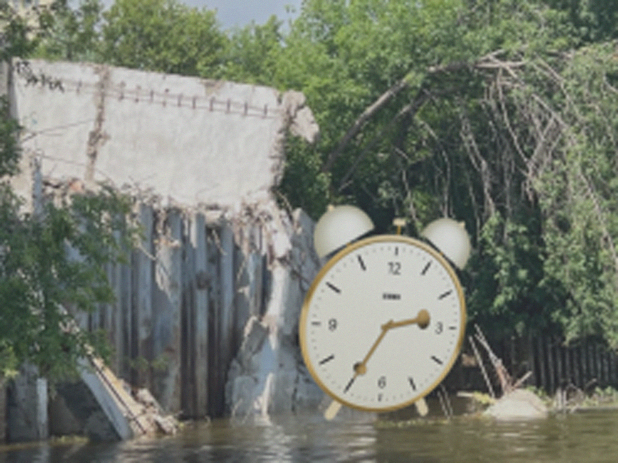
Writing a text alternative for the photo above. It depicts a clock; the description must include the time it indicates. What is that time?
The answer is 2:35
